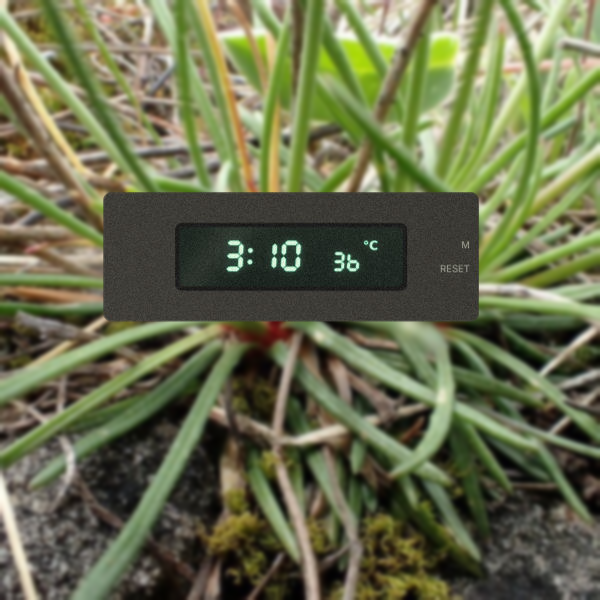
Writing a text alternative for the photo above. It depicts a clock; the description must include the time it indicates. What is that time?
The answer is 3:10
